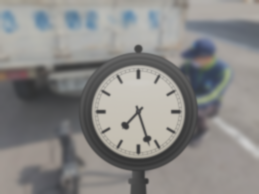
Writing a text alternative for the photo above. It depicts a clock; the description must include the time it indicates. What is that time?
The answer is 7:27
